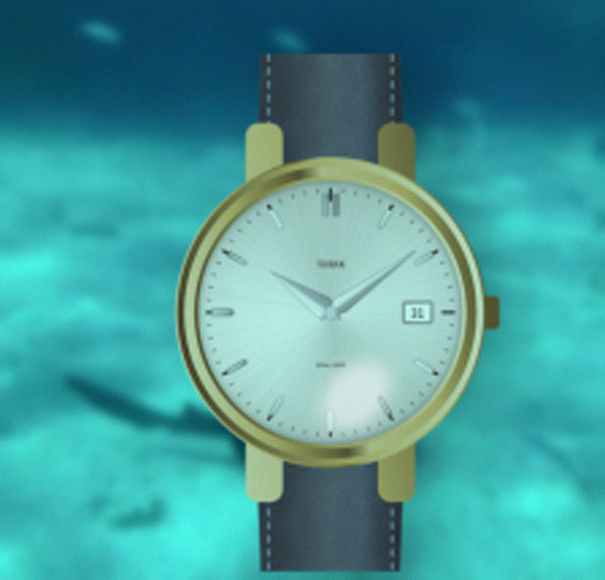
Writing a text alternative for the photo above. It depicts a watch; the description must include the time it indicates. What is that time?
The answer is 10:09
